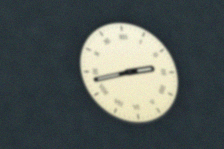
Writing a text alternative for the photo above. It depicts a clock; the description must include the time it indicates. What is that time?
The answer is 2:43
